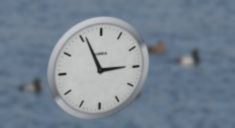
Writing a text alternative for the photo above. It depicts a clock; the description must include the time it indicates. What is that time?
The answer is 2:56
